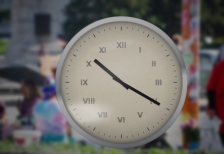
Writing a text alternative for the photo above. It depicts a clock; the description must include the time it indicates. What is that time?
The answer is 10:20
